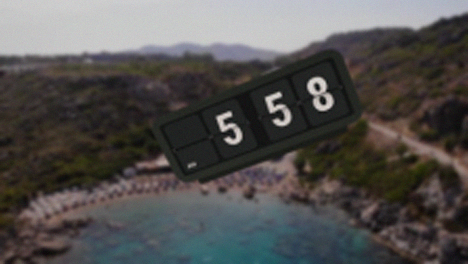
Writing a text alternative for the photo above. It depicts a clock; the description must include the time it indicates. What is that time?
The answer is 5:58
